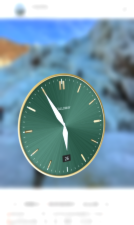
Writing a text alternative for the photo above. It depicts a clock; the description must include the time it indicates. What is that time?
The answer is 5:55
